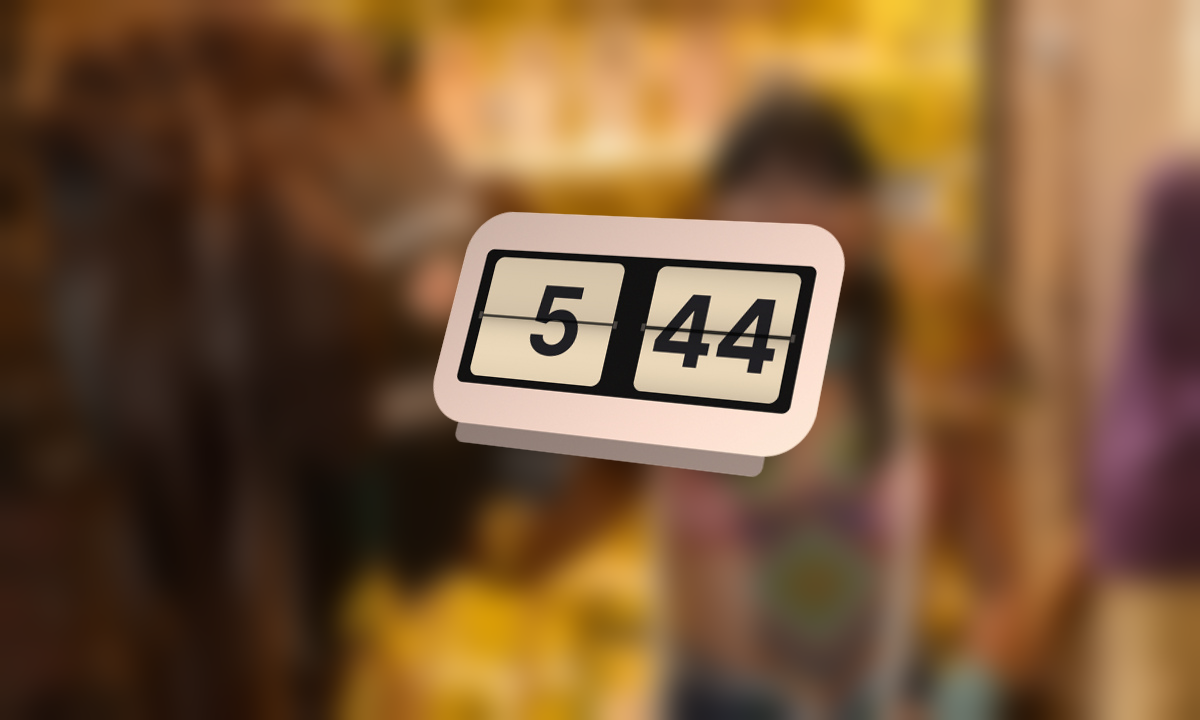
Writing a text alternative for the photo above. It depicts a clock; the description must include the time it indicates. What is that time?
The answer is 5:44
